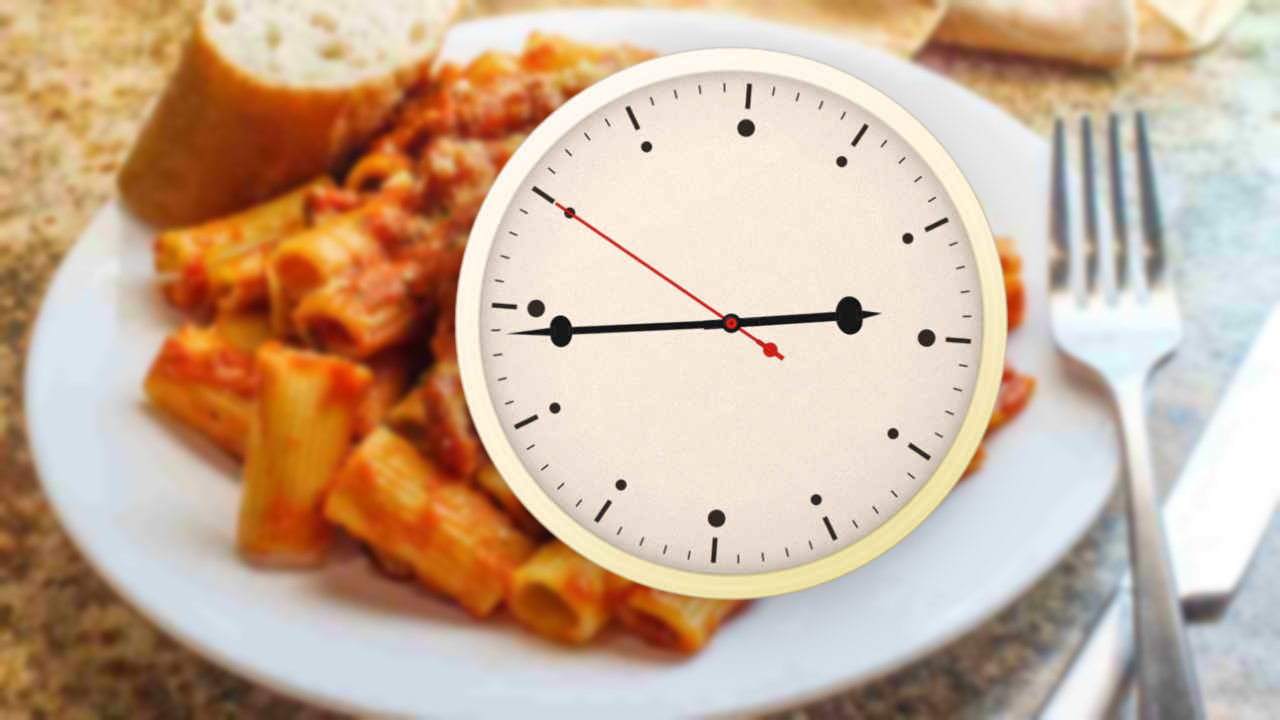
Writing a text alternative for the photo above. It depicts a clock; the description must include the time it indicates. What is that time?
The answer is 2:43:50
